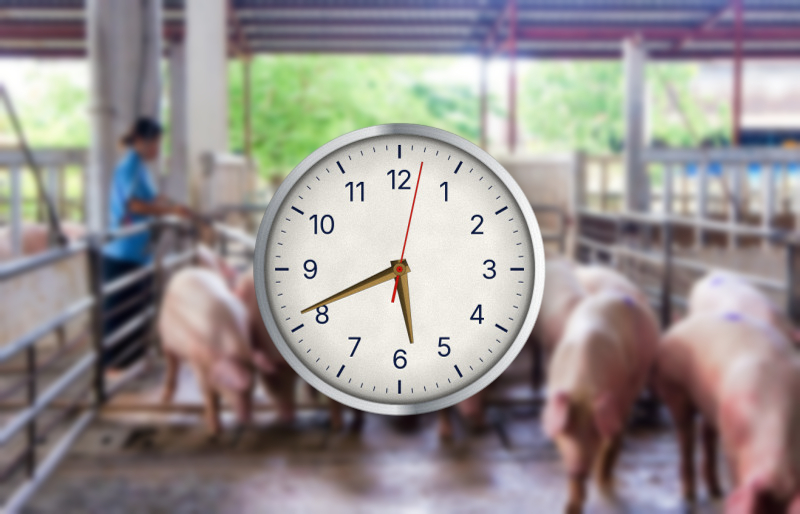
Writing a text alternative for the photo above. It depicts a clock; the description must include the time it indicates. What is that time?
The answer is 5:41:02
